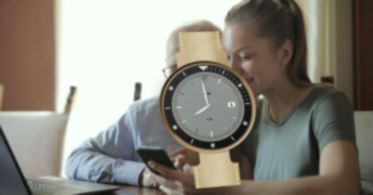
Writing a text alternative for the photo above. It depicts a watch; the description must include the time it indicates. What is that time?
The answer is 7:59
